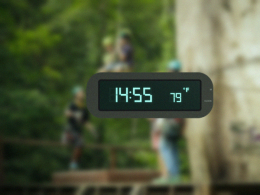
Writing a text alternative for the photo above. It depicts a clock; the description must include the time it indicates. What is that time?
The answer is 14:55
